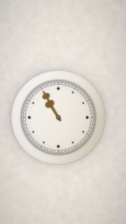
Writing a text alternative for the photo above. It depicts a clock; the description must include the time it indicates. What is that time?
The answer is 10:55
